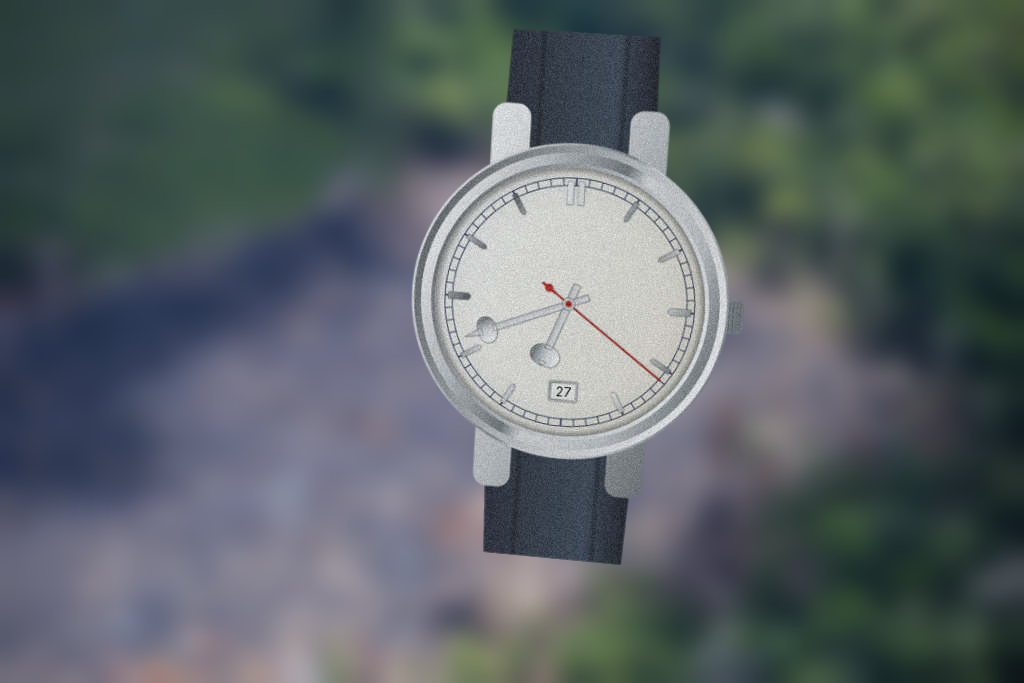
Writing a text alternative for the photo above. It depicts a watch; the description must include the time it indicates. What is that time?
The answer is 6:41:21
